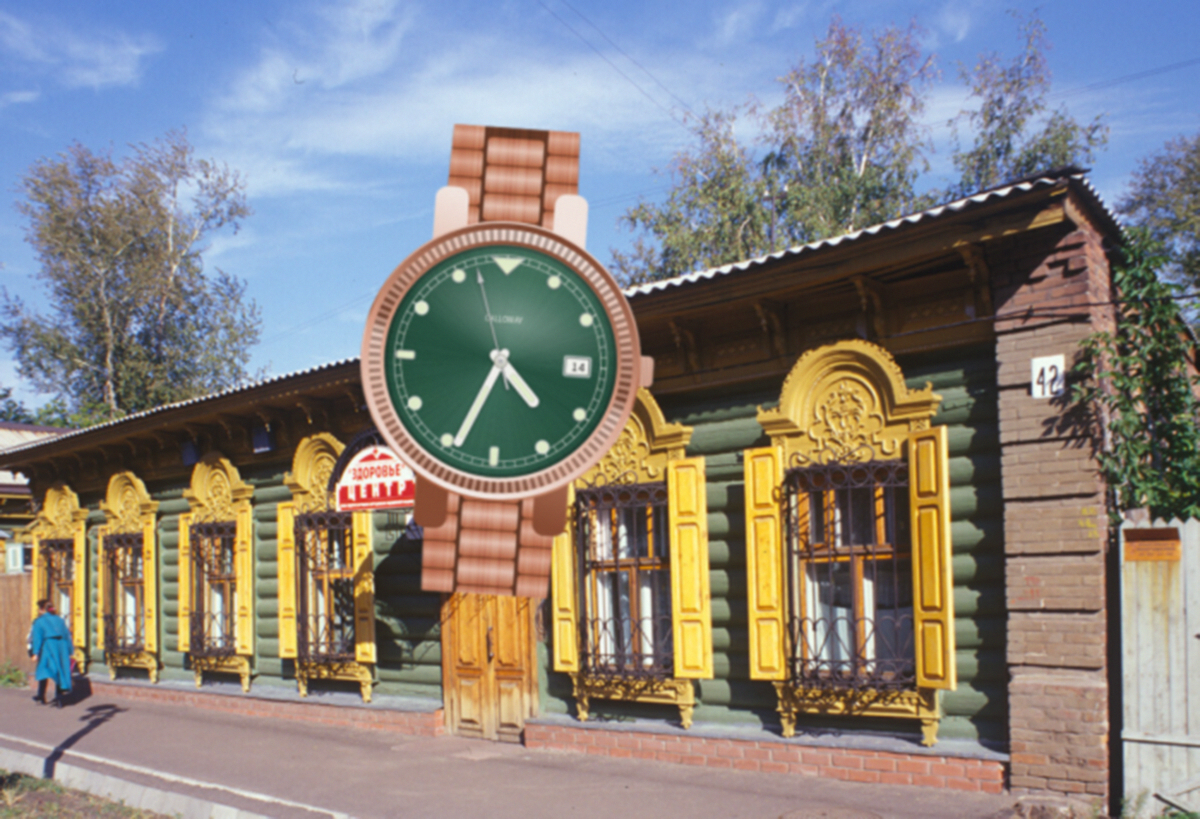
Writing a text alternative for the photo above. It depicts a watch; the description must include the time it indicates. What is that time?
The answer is 4:33:57
